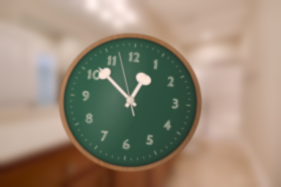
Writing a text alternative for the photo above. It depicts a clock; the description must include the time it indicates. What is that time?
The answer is 12:51:57
